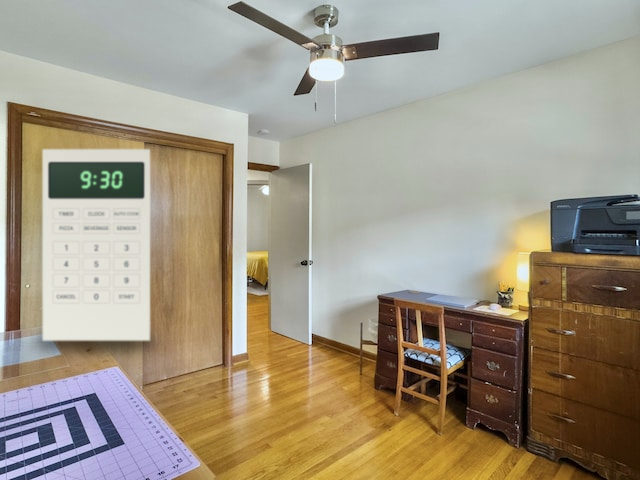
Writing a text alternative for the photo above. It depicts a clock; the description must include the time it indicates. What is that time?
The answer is 9:30
